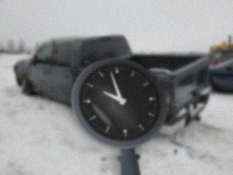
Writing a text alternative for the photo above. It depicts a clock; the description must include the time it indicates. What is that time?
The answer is 9:58
